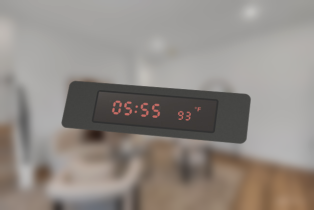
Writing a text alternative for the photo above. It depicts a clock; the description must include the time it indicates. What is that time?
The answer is 5:55
